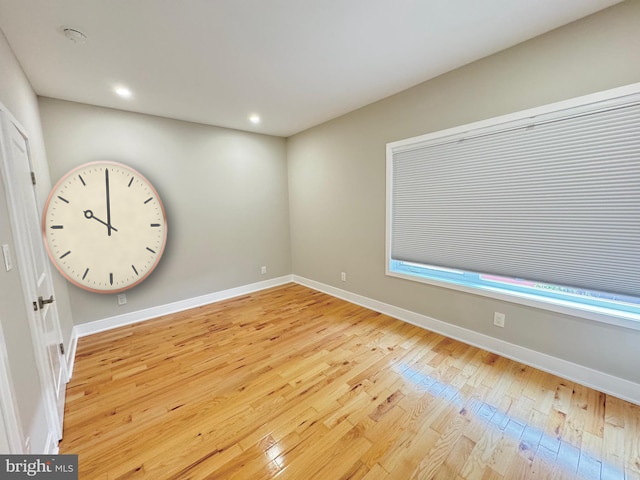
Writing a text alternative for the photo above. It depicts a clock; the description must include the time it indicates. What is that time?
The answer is 10:00
